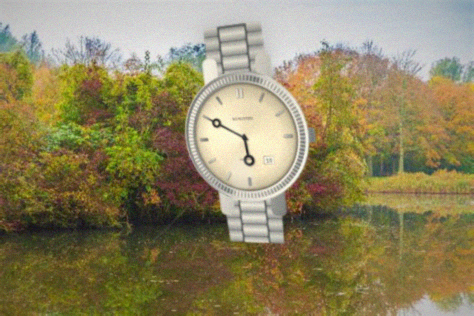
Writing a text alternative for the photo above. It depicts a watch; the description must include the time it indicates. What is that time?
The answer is 5:50
